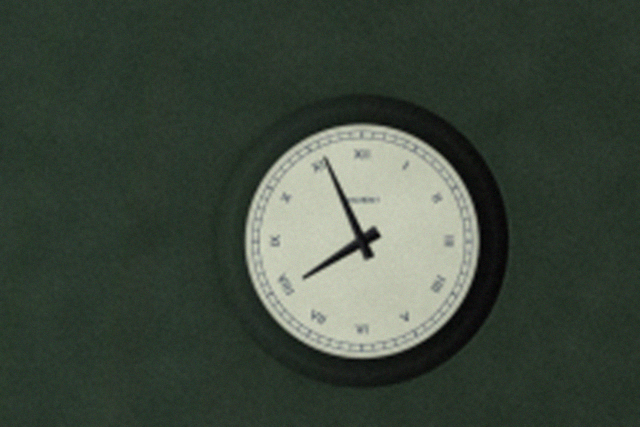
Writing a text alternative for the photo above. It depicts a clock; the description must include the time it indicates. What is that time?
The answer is 7:56
